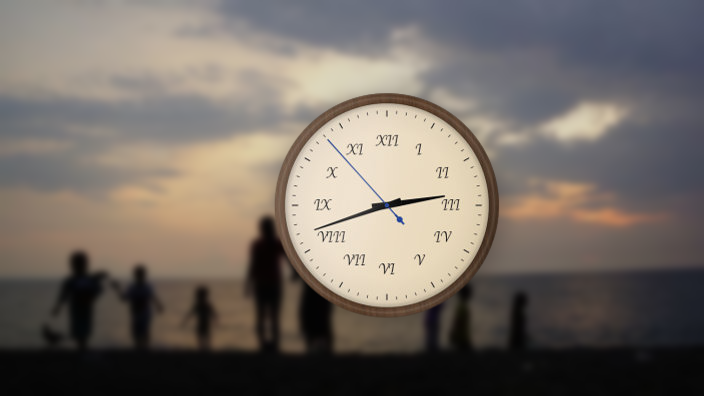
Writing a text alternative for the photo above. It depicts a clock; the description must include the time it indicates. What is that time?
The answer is 2:41:53
